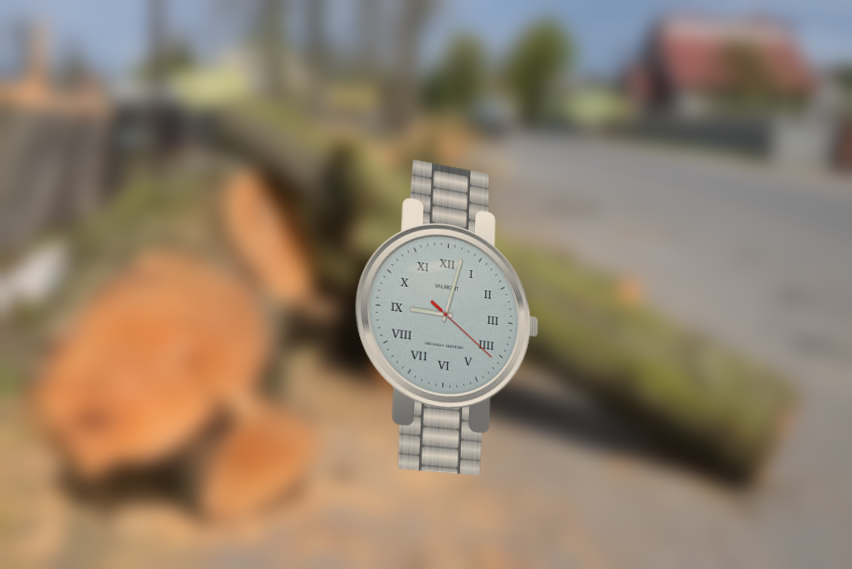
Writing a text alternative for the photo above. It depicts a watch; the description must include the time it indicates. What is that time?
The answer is 9:02:21
